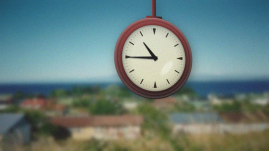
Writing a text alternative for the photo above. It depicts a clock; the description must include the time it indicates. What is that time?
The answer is 10:45
